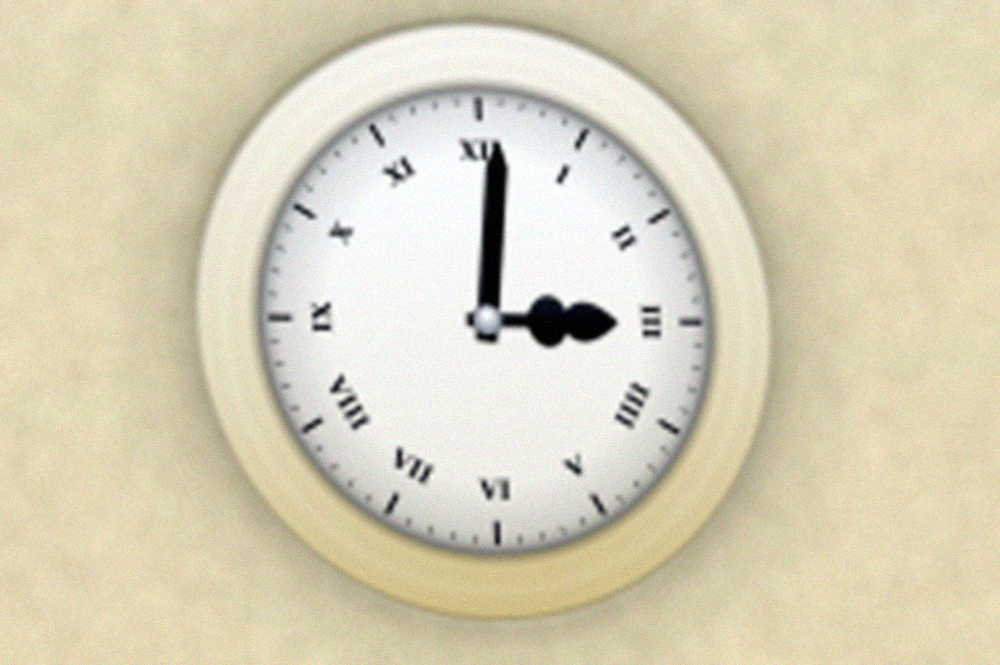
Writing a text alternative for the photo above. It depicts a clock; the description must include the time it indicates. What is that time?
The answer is 3:01
